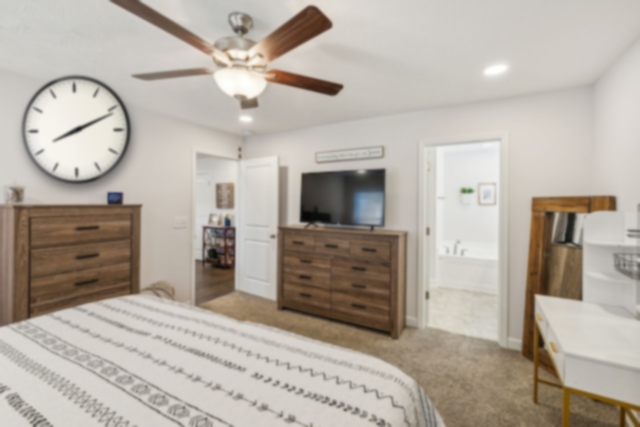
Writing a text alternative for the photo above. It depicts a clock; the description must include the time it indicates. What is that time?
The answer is 8:11
